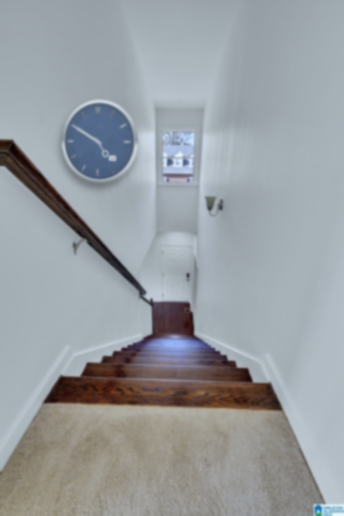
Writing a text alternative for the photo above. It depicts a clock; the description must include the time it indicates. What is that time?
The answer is 4:50
